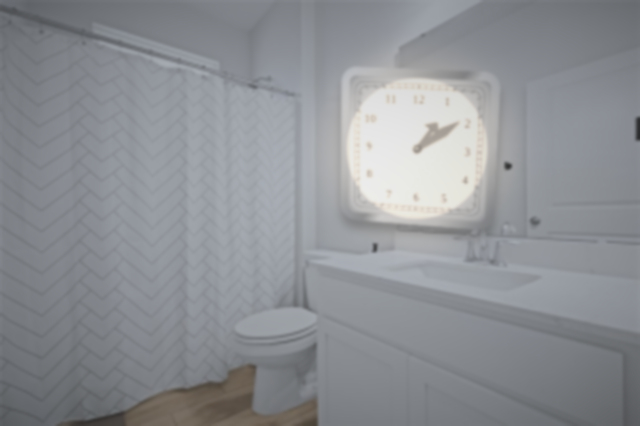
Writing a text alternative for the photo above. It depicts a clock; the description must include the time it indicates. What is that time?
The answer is 1:09
